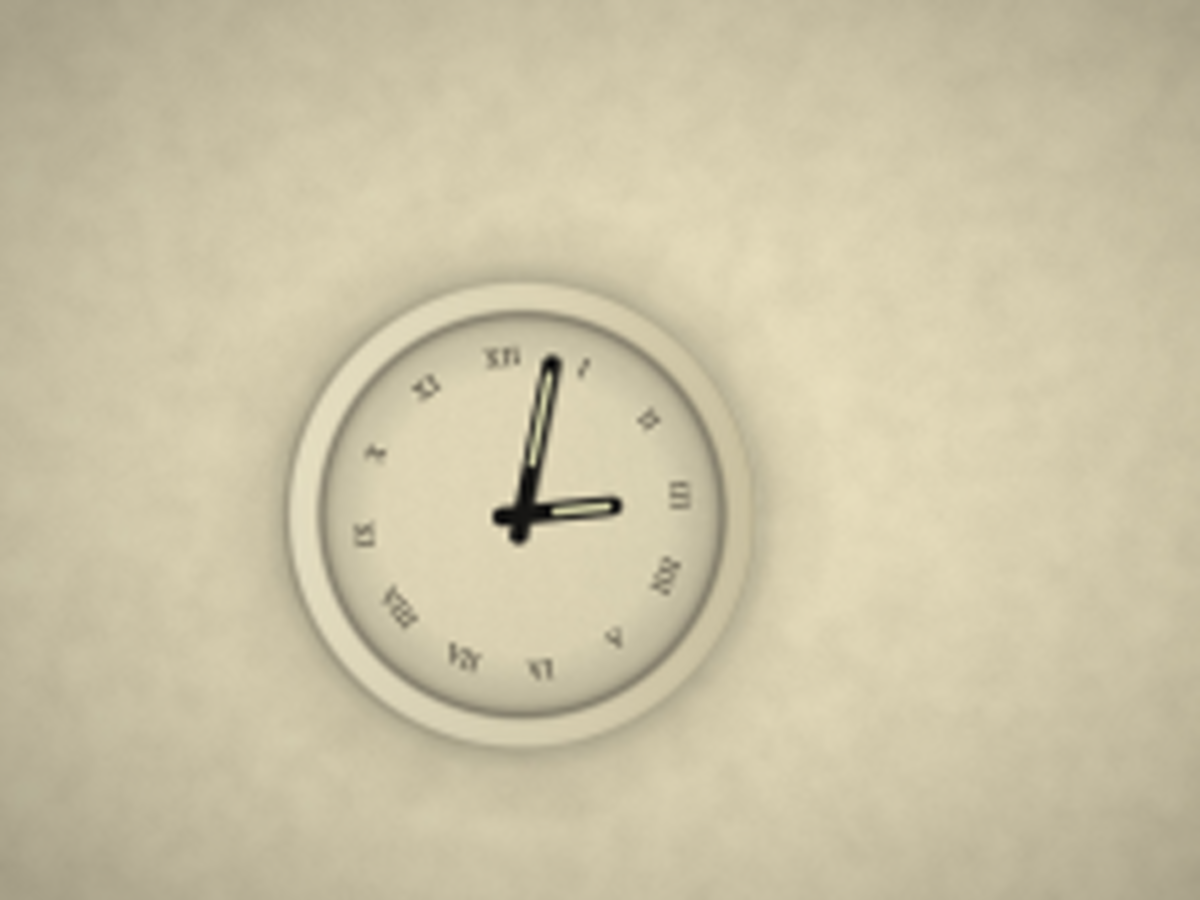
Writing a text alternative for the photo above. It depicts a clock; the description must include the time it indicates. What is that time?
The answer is 3:03
